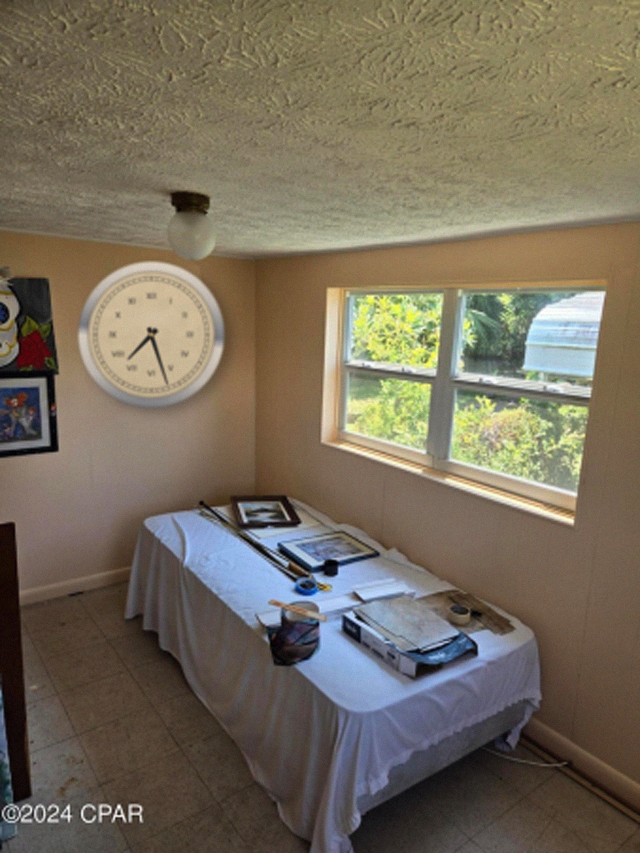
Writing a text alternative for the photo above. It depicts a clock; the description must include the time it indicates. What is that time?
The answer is 7:27
